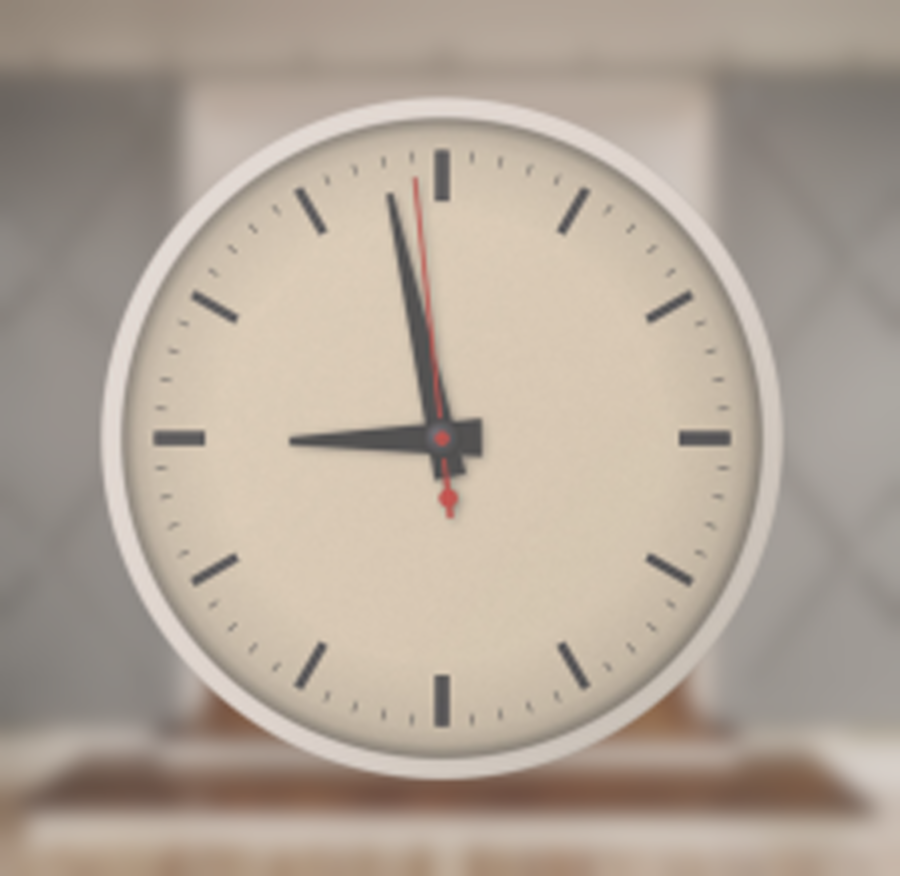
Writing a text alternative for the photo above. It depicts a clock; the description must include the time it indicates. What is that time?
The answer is 8:57:59
